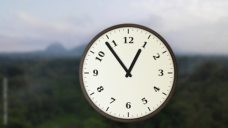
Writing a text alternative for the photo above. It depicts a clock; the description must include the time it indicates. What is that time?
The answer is 12:54
